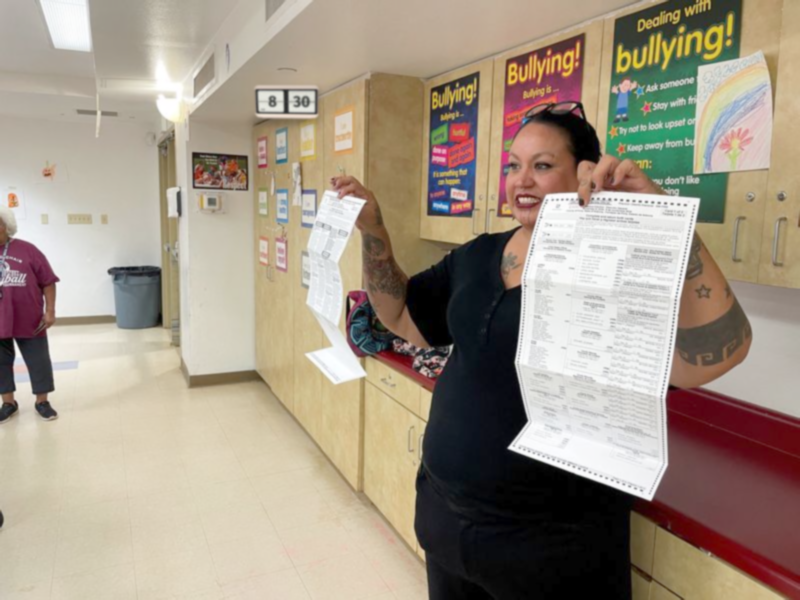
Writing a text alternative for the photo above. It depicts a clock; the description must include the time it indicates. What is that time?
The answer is 8:30
